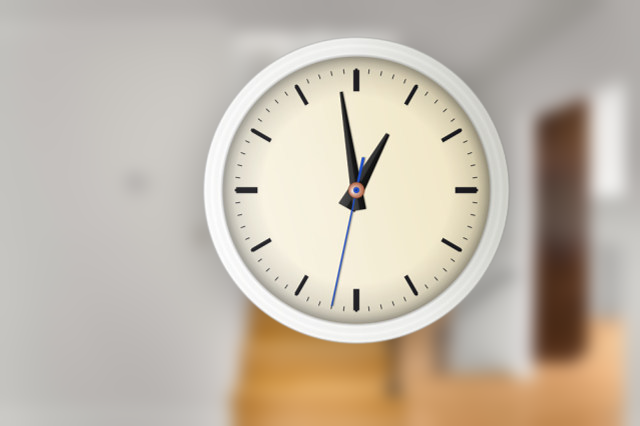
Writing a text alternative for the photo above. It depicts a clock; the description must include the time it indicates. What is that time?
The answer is 12:58:32
